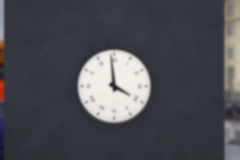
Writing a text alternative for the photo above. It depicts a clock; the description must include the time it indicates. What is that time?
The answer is 3:59
